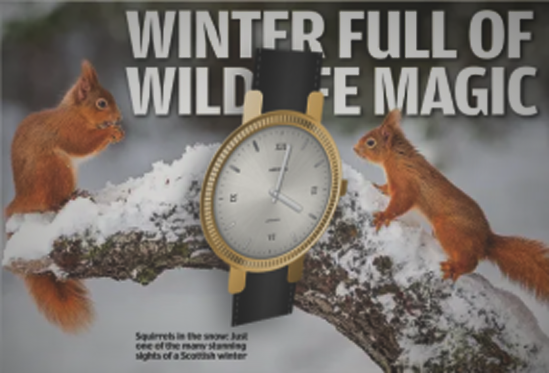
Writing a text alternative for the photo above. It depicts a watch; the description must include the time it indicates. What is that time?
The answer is 4:02
